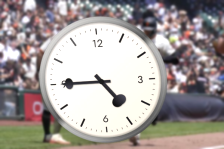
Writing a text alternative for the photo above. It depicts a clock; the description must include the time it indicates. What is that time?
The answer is 4:45
